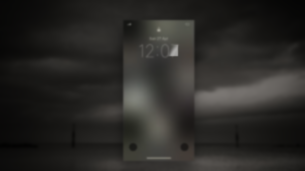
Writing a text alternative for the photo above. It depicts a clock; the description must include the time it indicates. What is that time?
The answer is 12:07
